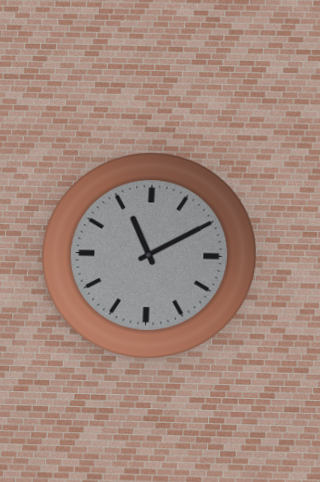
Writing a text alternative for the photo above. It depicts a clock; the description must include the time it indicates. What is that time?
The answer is 11:10
